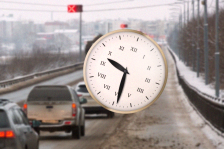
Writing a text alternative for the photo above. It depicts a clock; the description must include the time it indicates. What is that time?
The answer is 9:29
